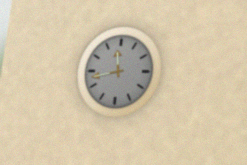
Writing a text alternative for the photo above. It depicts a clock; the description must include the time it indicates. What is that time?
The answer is 11:43
